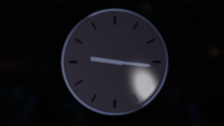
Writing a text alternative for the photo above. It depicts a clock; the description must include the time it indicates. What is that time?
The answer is 9:16
